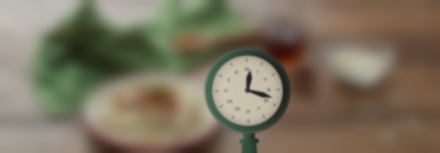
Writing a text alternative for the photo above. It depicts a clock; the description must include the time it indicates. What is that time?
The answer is 12:18
